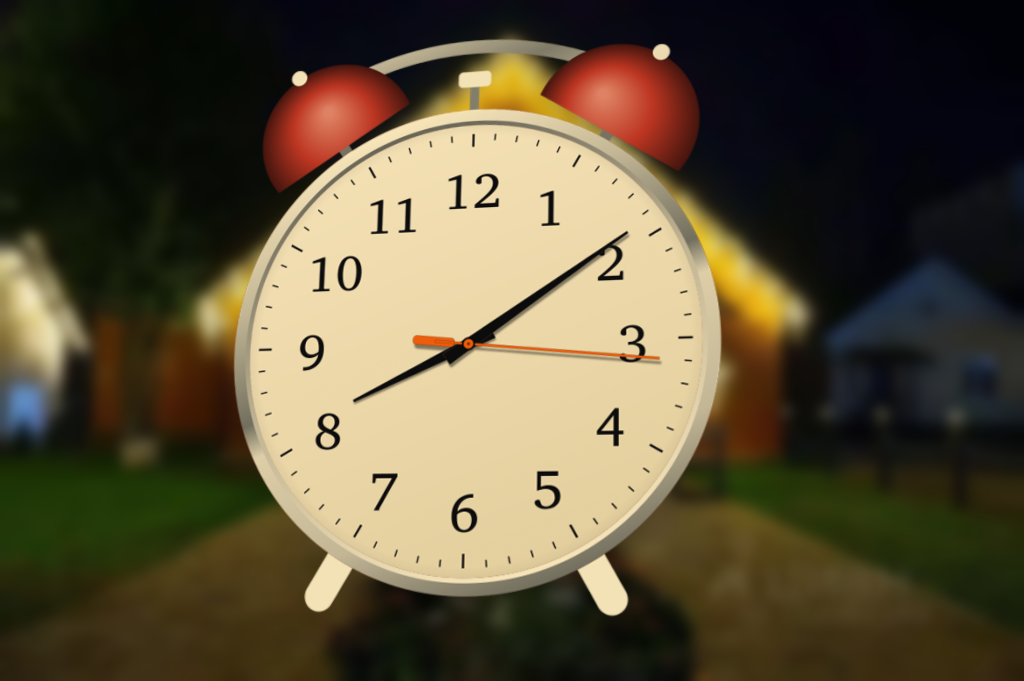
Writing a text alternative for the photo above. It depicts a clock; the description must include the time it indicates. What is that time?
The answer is 8:09:16
